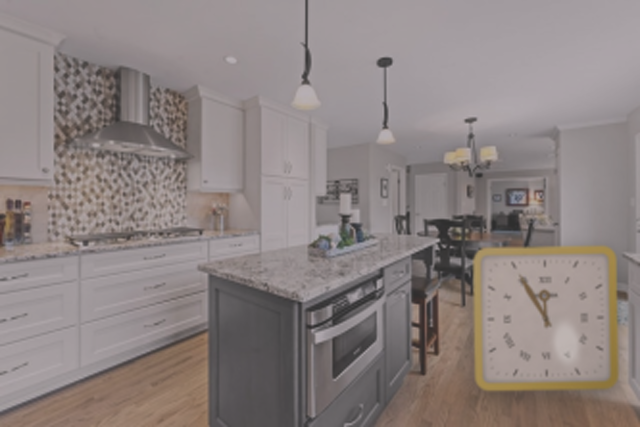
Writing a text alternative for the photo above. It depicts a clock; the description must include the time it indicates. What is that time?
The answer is 11:55
